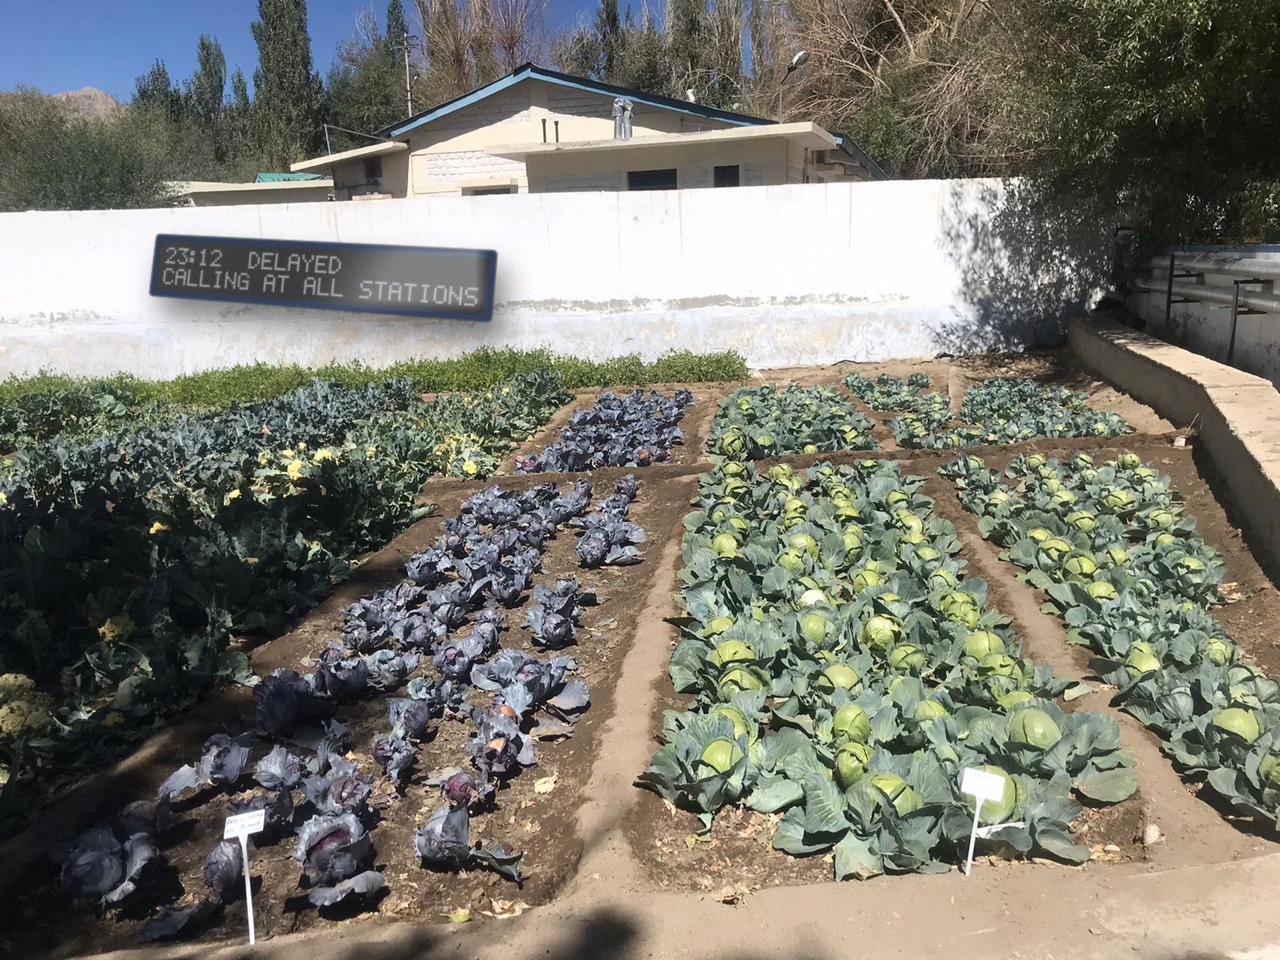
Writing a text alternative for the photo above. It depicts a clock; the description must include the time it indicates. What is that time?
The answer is 23:12
